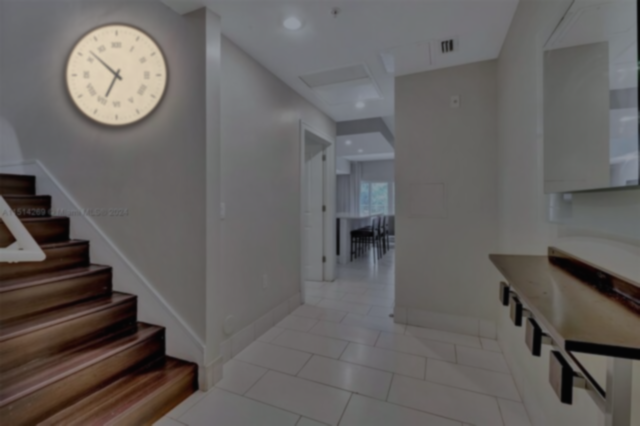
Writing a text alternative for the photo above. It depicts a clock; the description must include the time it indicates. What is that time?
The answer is 6:52
